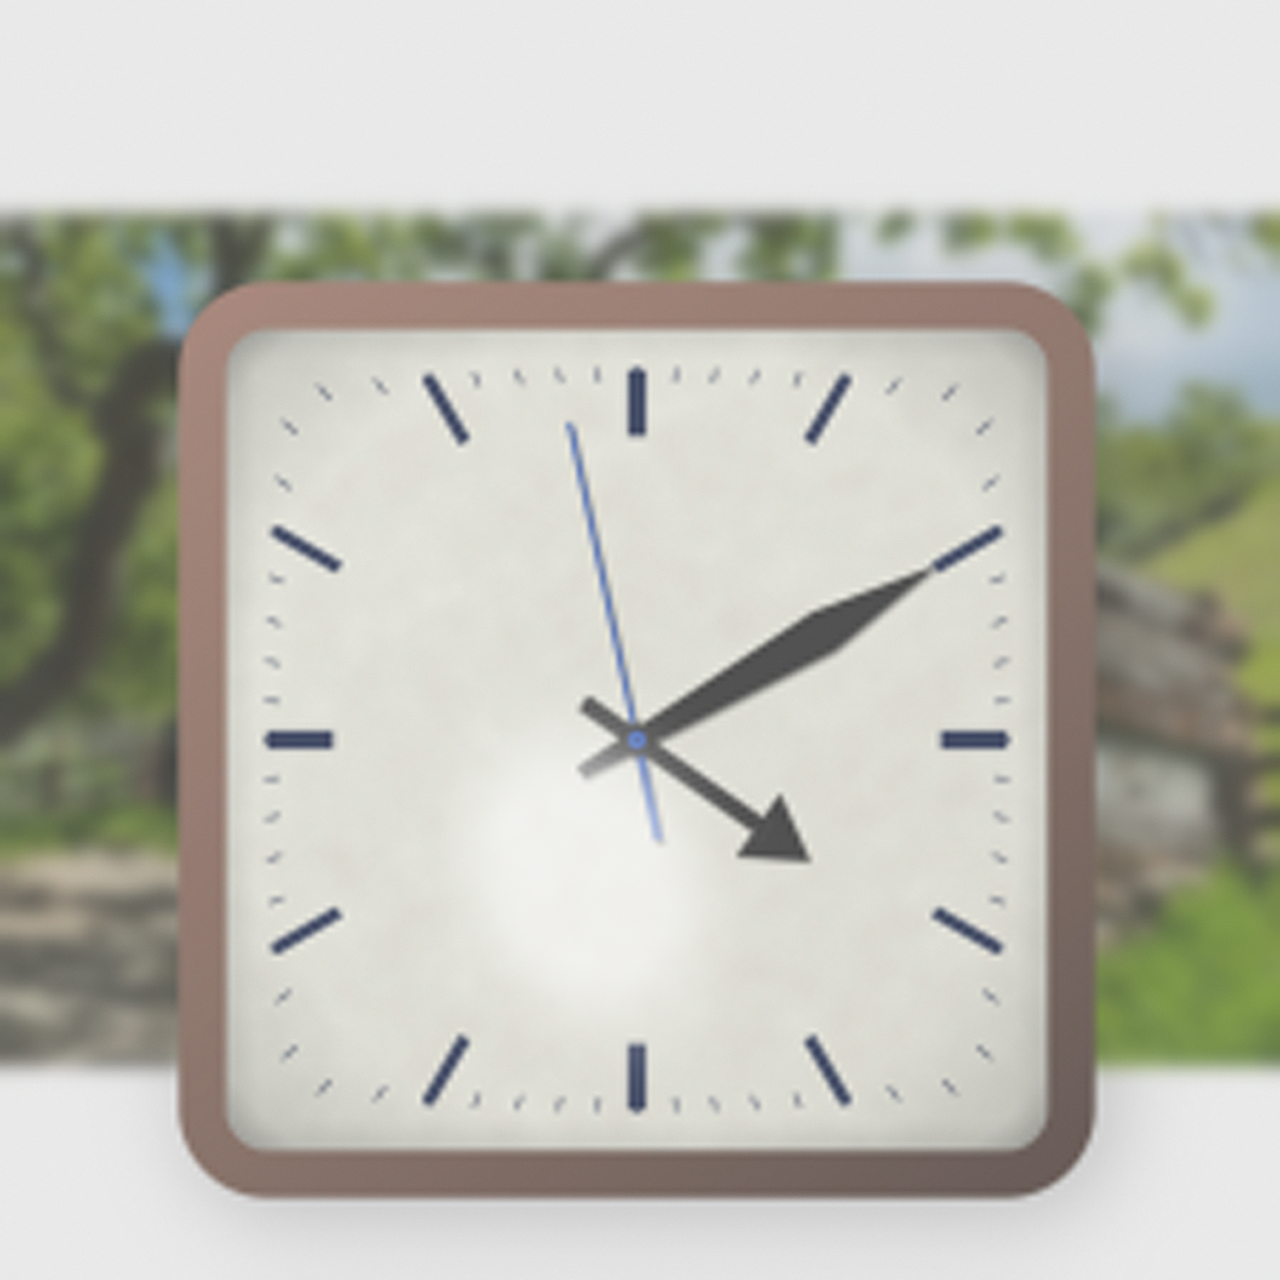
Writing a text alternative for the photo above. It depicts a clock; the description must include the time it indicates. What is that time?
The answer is 4:09:58
